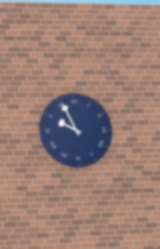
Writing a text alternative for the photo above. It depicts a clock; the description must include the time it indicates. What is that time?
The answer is 9:56
